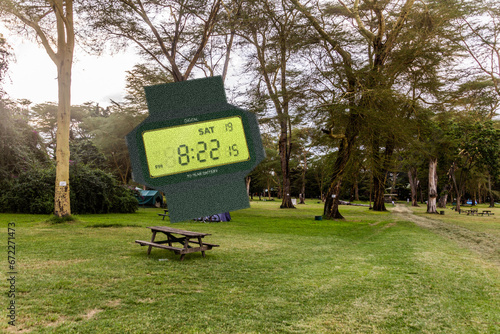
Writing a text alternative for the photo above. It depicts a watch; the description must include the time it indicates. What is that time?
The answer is 8:22:15
